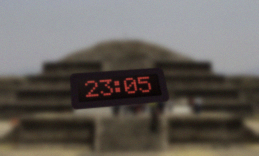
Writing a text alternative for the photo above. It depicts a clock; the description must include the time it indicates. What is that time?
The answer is 23:05
